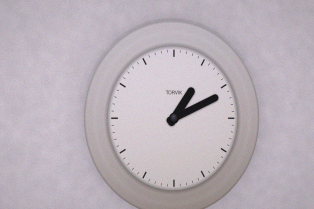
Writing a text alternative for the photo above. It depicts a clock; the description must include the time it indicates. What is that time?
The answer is 1:11
